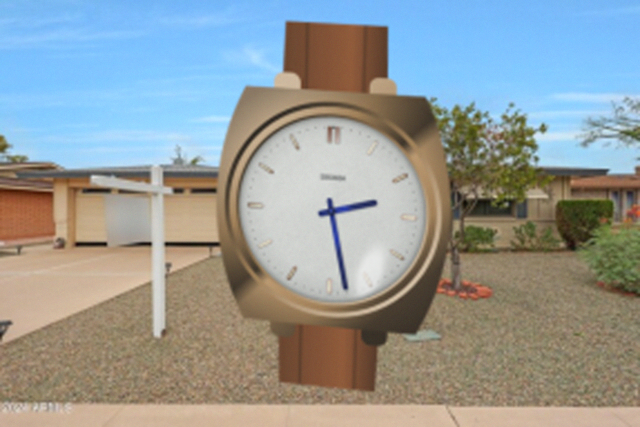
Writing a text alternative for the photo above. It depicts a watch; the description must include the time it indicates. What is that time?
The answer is 2:28
